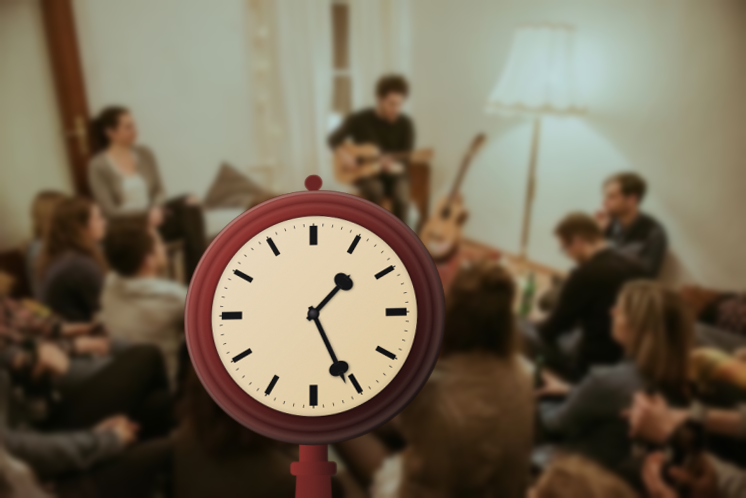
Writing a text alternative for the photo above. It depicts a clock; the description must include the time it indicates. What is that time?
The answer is 1:26
